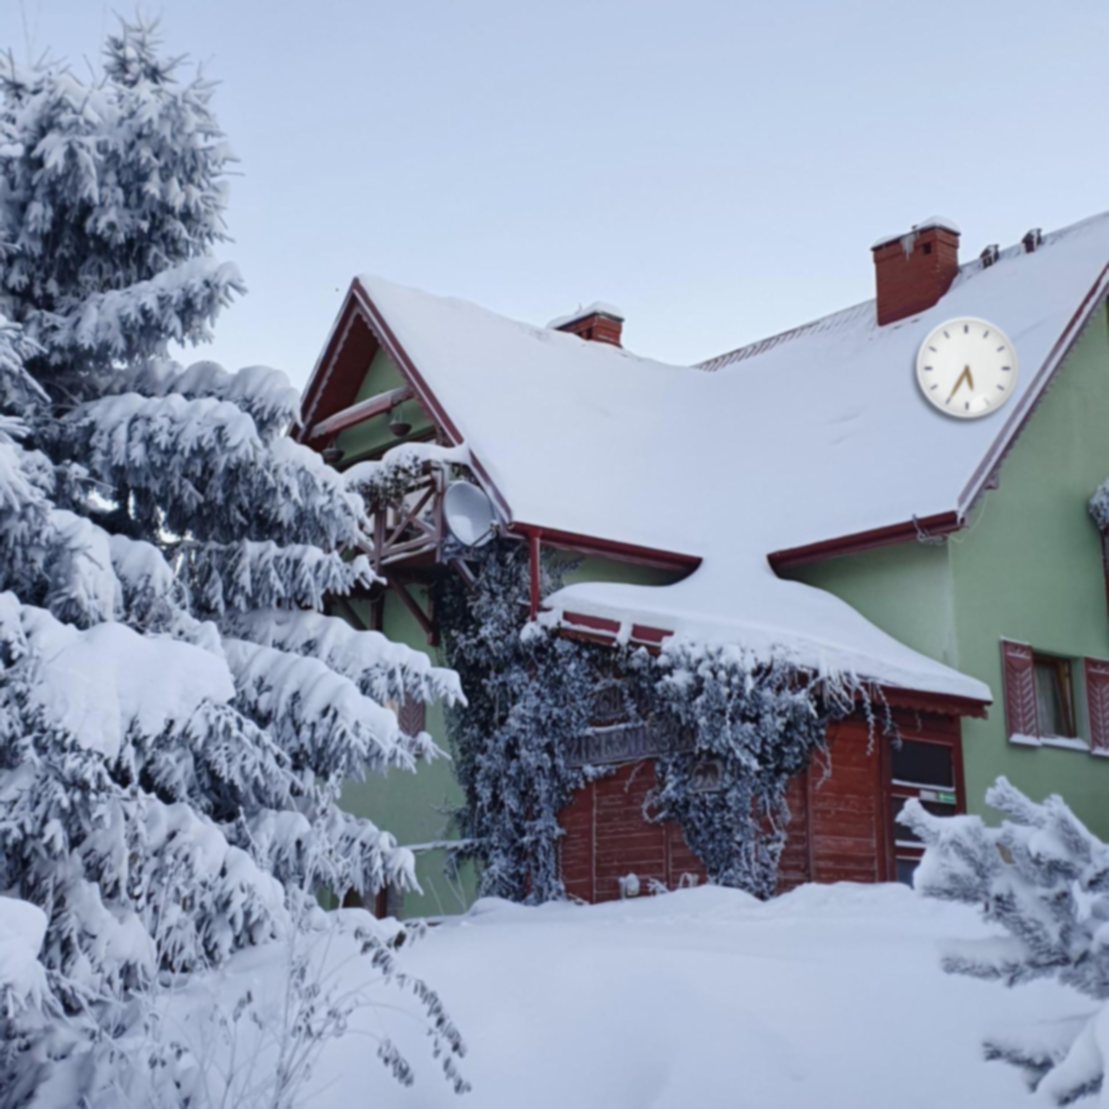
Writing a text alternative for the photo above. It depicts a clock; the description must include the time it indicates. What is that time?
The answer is 5:35
